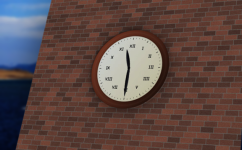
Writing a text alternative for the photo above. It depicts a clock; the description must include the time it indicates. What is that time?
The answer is 11:30
